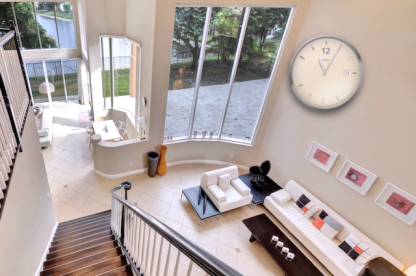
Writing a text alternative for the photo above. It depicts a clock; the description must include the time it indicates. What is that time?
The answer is 11:05
